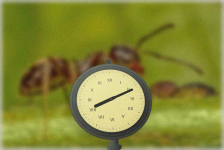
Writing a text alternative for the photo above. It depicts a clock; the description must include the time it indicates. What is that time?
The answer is 8:11
